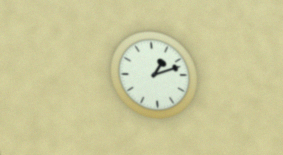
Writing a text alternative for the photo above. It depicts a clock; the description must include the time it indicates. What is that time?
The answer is 1:12
